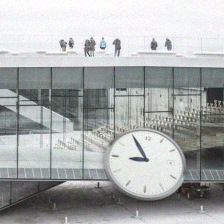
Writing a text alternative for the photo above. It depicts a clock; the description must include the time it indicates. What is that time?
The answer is 8:55
